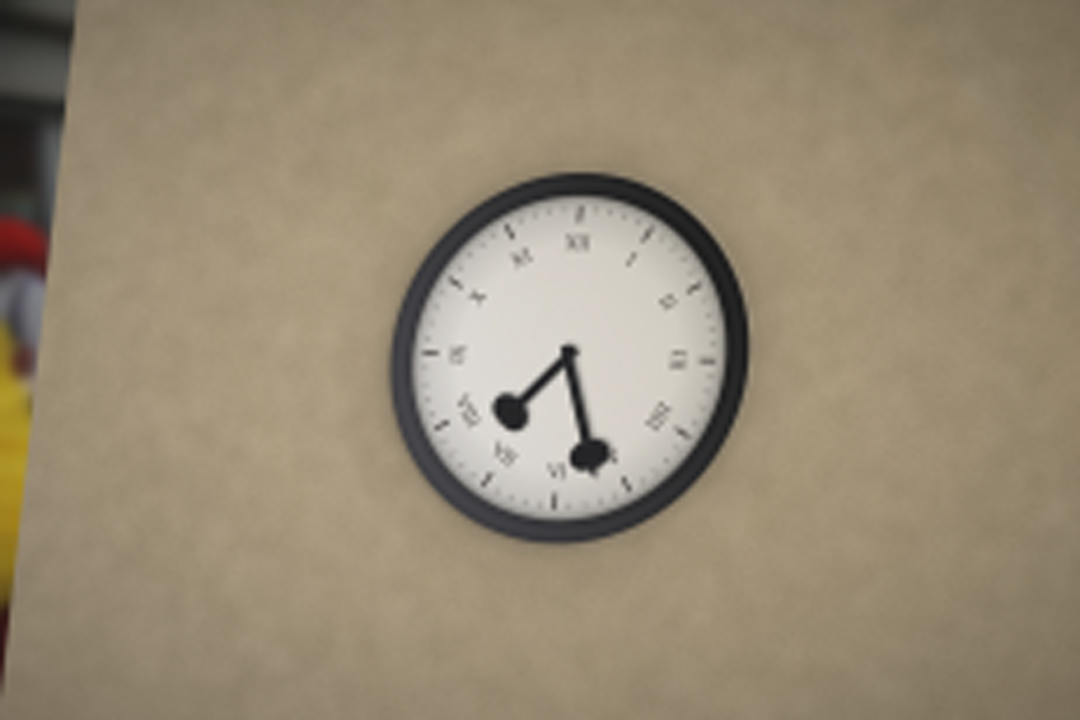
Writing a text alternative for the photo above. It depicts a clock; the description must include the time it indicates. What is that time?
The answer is 7:27
